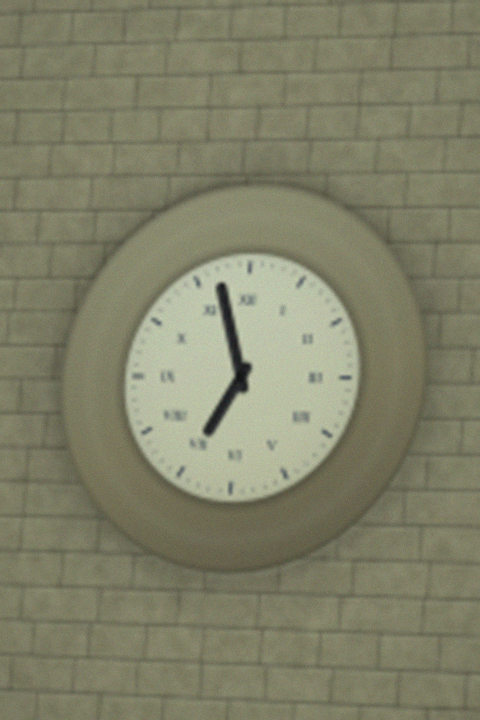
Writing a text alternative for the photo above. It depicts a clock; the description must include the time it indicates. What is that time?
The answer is 6:57
